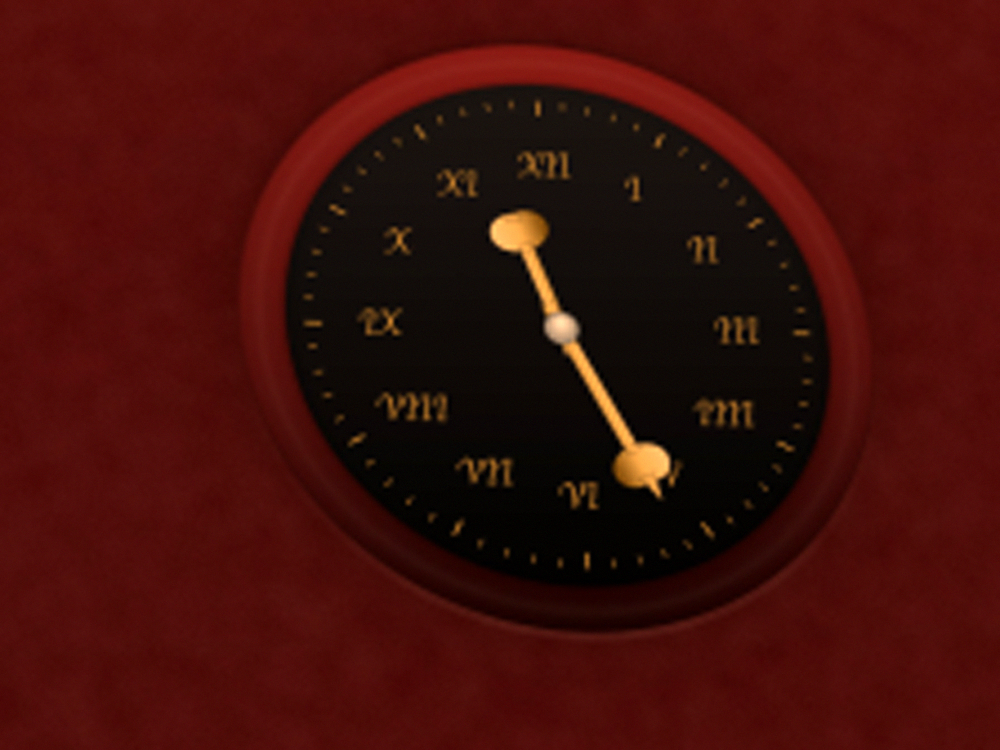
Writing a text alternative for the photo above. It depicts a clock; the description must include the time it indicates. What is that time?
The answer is 11:26
